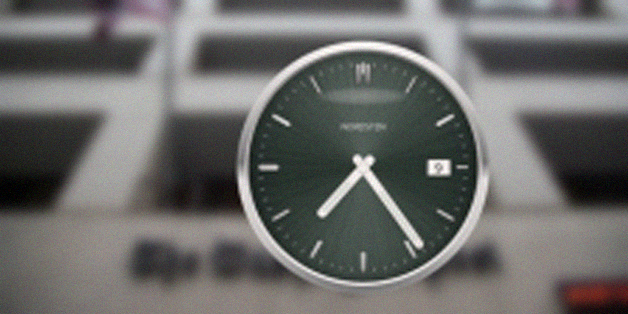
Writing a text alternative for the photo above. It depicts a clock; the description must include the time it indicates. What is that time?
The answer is 7:24
